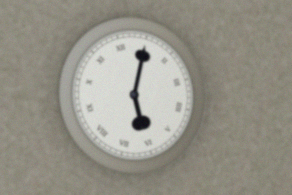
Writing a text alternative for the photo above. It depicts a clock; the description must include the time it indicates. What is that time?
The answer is 6:05
